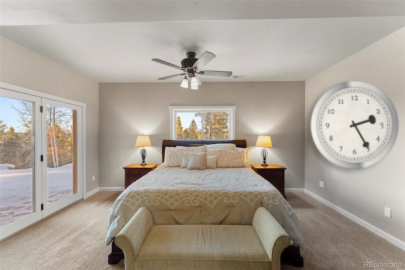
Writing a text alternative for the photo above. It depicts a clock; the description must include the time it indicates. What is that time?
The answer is 2:25
